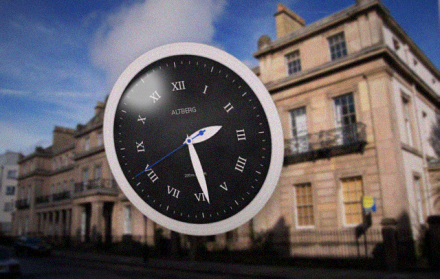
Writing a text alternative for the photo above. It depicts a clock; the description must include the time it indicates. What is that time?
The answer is 2:28:41
